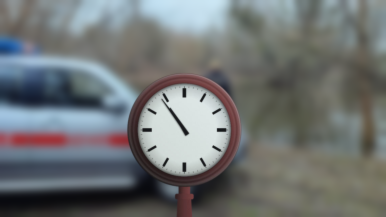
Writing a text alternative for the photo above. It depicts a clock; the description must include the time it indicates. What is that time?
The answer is 10:54
